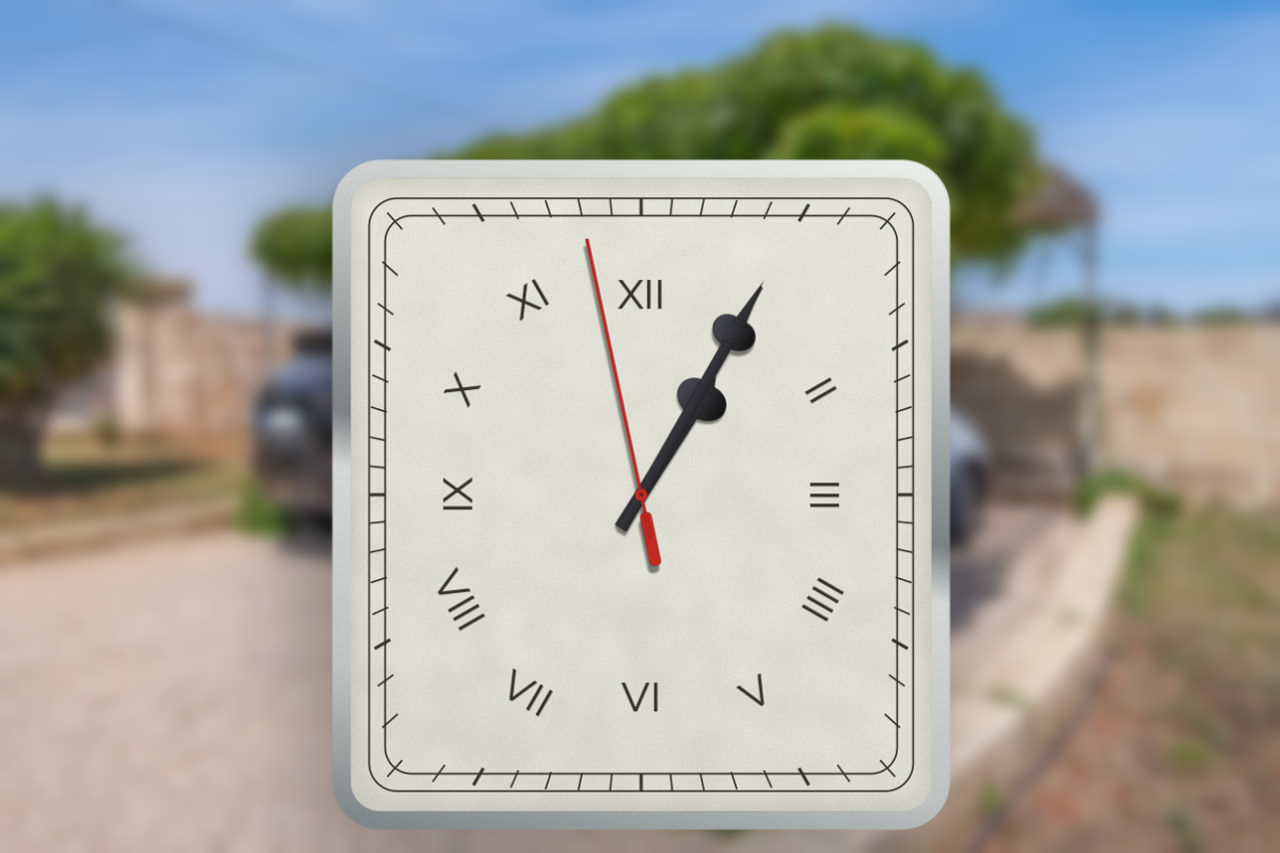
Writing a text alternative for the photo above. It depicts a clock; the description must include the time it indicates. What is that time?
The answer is 1:04:58
